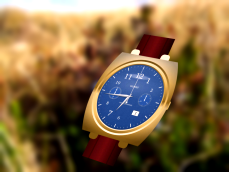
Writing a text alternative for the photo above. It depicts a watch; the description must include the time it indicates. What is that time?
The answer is 6:44
